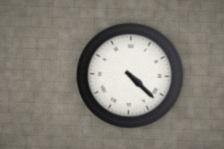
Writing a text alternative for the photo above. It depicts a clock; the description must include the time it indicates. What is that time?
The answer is 4:22
